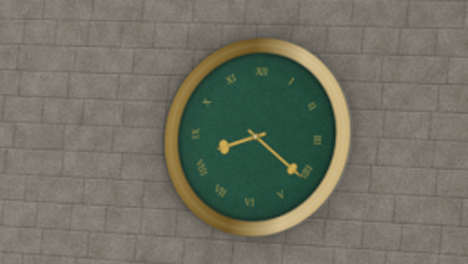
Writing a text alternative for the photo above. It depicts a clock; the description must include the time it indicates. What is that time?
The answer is 8:21
